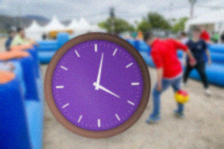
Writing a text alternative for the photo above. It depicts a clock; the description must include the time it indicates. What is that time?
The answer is 4:02
